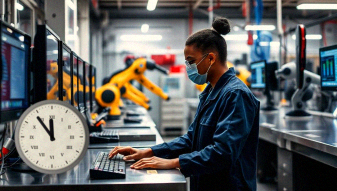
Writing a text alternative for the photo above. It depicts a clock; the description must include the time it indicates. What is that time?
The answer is 11:54
